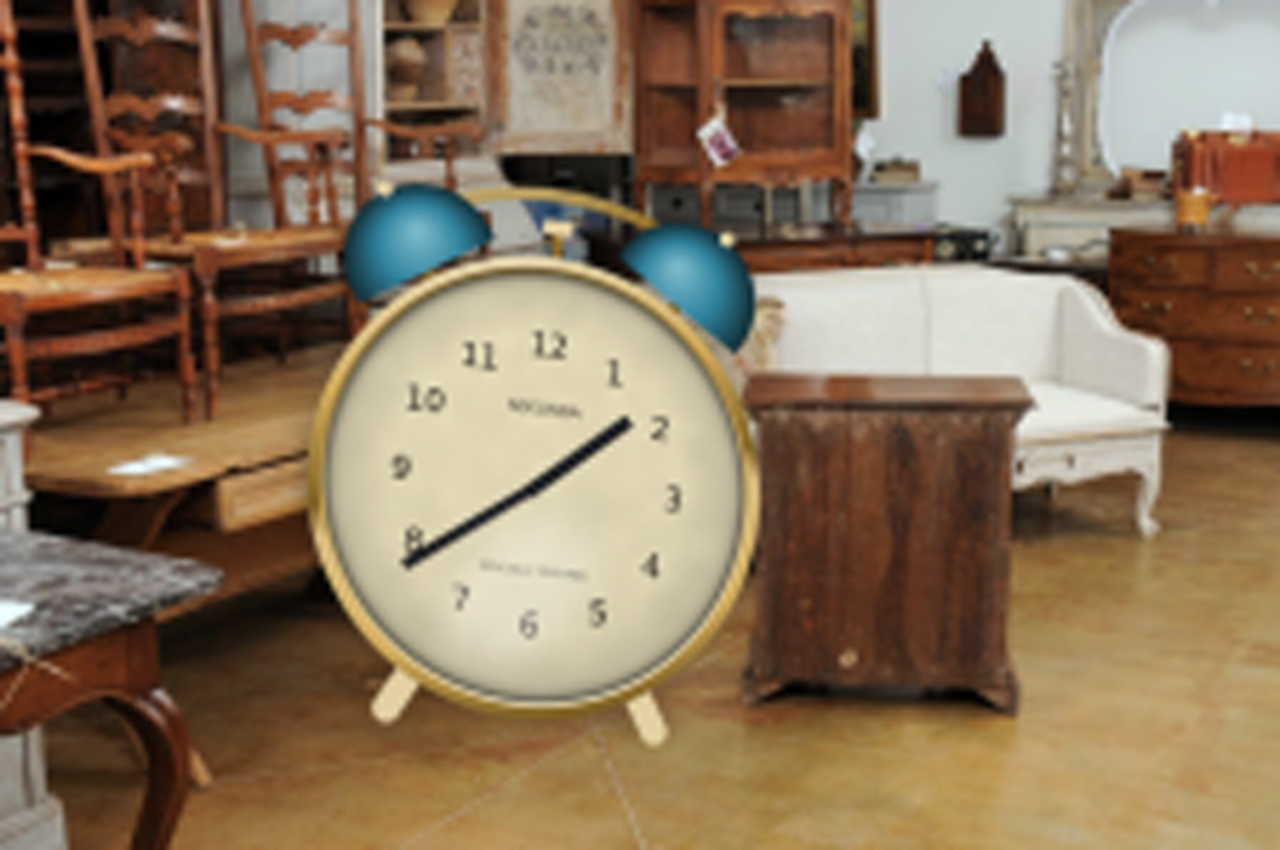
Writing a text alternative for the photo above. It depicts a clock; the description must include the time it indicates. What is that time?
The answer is 1:39
